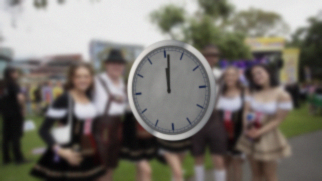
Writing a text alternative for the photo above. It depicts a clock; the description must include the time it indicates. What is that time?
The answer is 12:01
